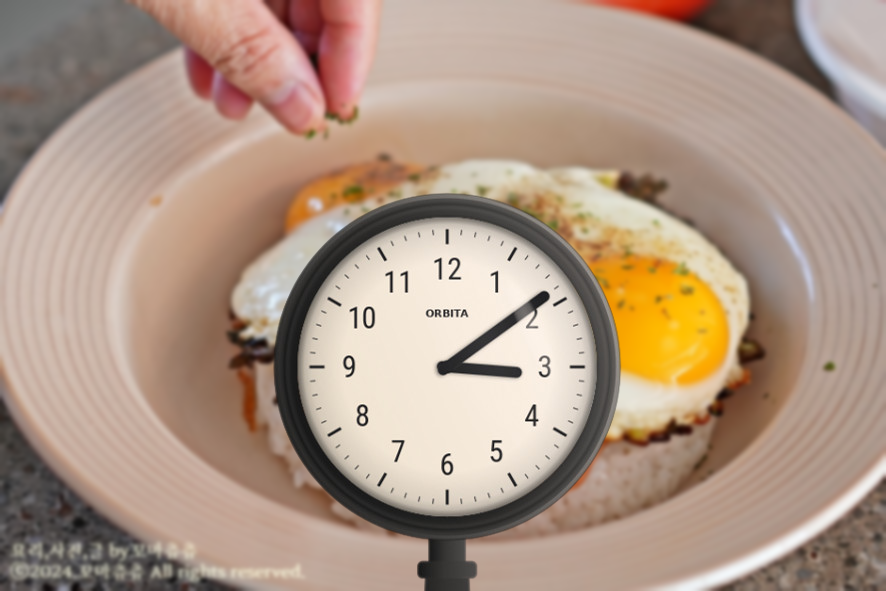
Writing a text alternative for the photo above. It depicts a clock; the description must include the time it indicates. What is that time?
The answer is 3:09
